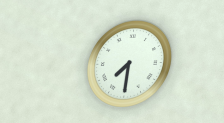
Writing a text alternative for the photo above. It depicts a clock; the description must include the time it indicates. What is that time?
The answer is 7:30
